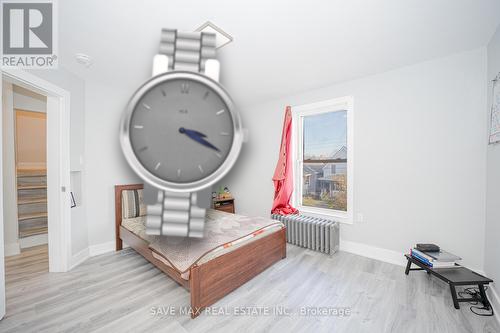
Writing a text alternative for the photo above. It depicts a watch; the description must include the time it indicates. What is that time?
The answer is 3:19
